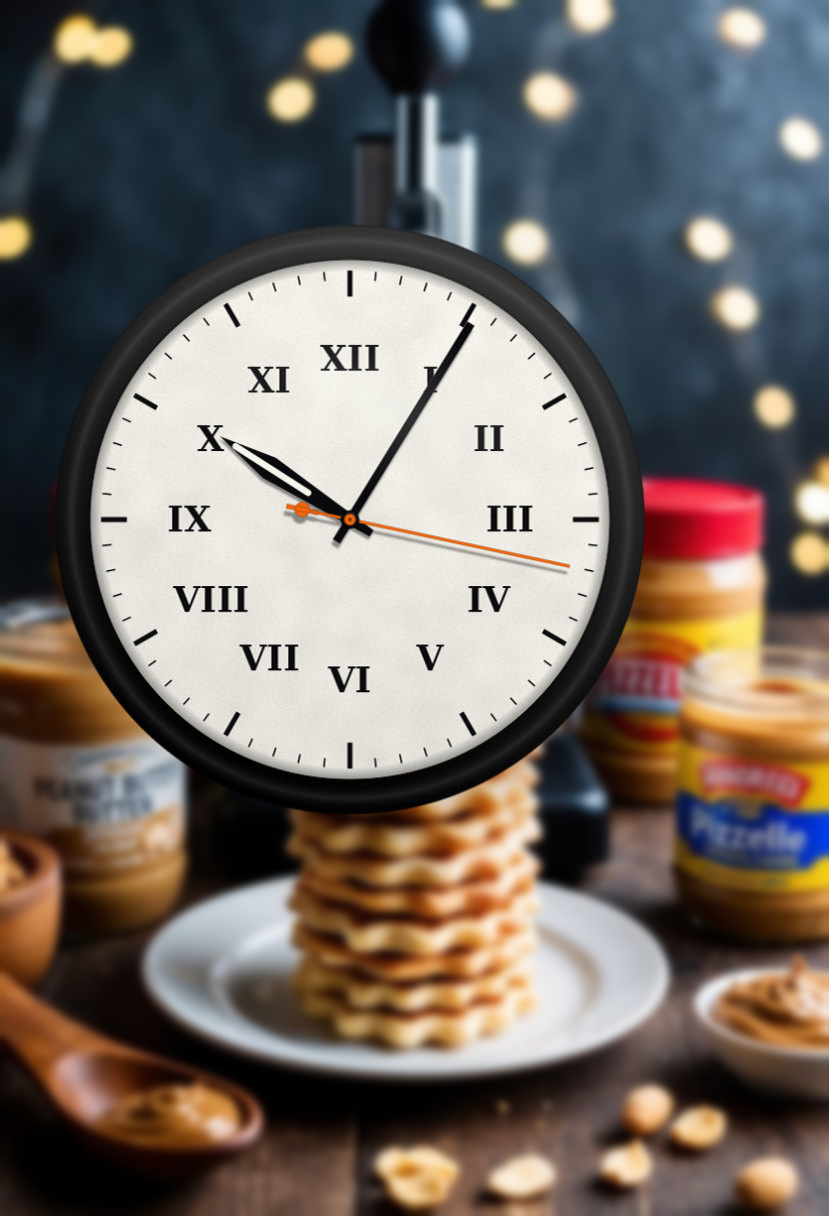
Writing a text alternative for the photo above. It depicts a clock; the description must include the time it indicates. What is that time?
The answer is 10:05:17
